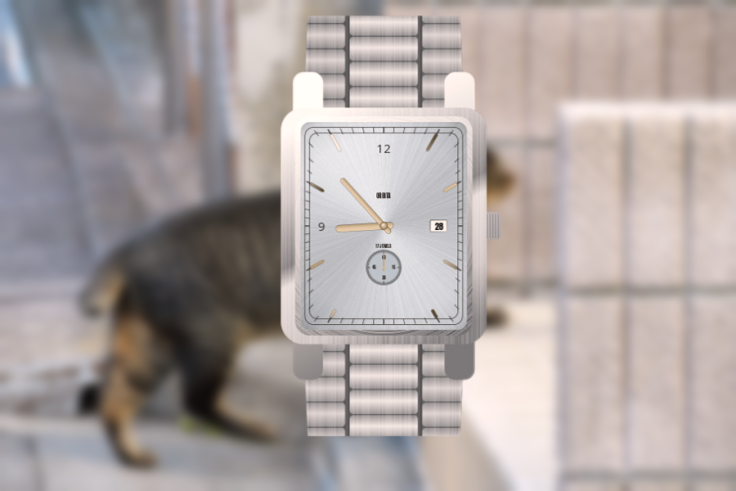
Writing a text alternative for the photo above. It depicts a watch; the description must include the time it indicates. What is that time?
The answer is 8:53
